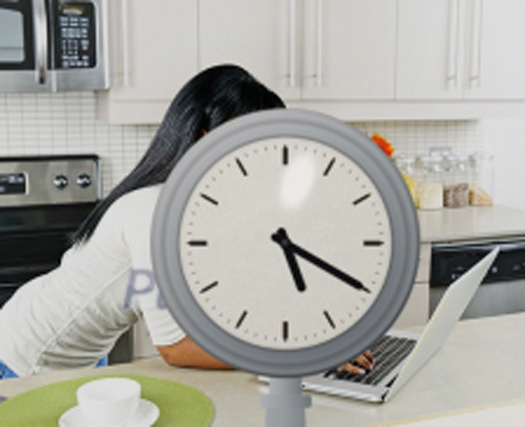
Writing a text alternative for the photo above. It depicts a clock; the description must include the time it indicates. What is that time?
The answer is 5:20
